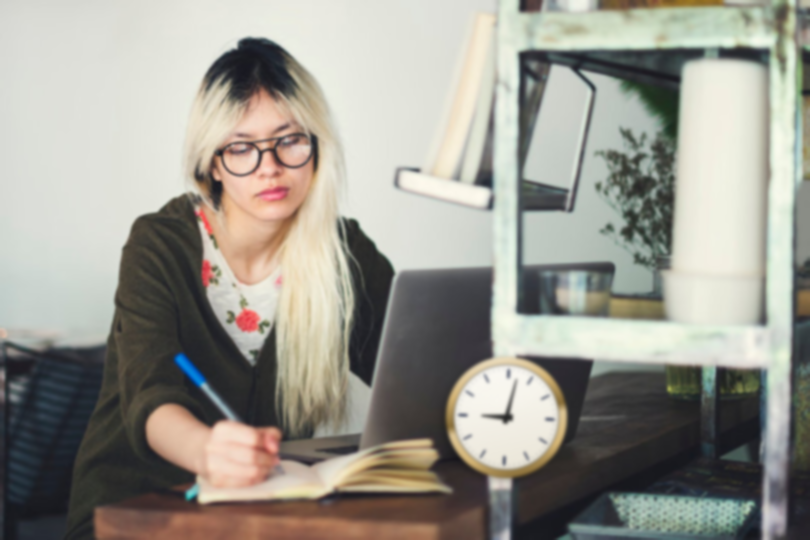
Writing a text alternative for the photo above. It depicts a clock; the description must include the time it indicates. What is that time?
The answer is 9:02
